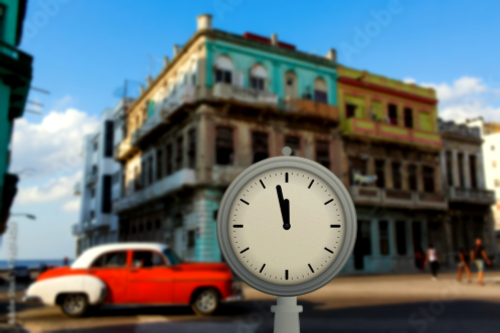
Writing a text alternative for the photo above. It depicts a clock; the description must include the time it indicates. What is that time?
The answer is 11:58
